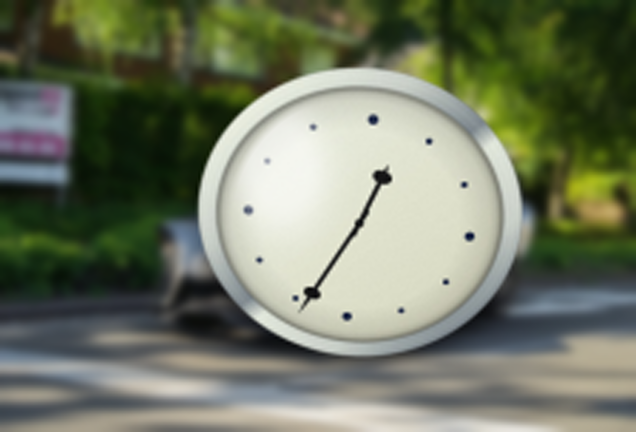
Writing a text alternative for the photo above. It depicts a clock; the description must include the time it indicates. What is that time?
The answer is 12:34
